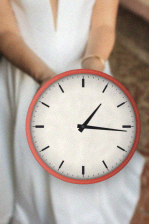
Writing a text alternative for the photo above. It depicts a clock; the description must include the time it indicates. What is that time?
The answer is 1:16
